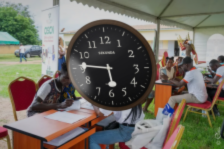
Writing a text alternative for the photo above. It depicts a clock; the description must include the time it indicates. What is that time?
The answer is 5:46
